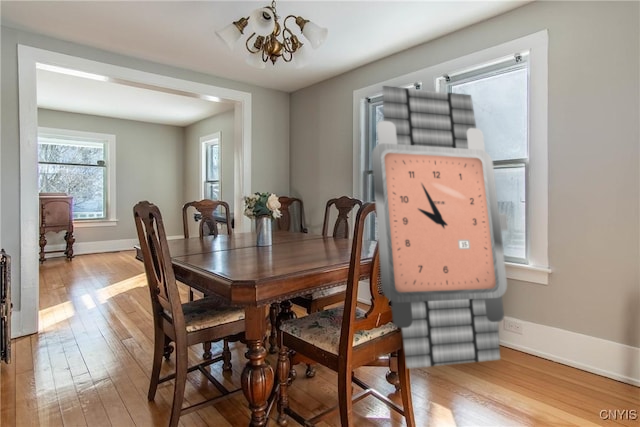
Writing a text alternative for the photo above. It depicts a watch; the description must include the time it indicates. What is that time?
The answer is 9:56
